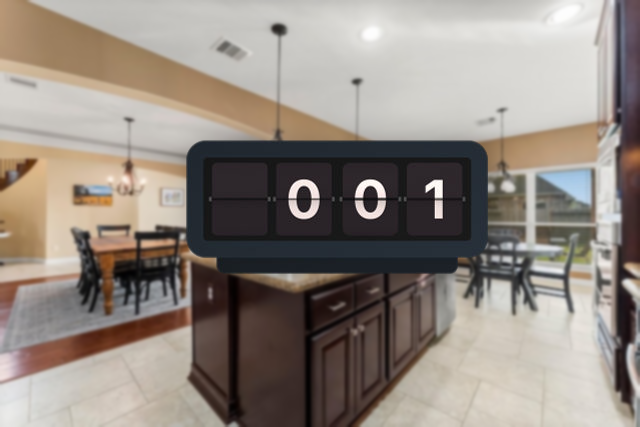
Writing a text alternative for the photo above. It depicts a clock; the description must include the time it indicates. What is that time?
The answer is 0:01
